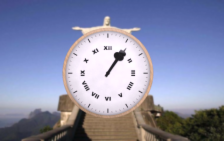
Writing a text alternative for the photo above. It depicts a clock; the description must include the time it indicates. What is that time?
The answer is 1:06
